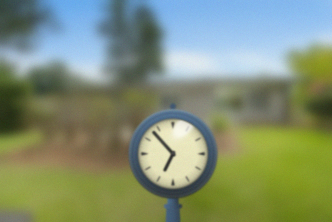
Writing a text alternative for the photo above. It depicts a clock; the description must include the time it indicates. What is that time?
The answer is 6:53
